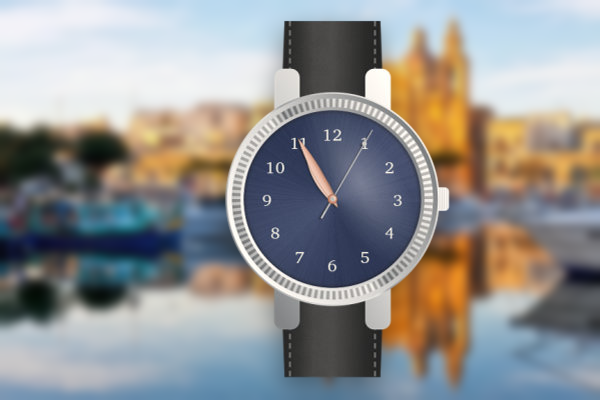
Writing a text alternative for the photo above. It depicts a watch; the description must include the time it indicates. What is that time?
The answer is 10:55:05
